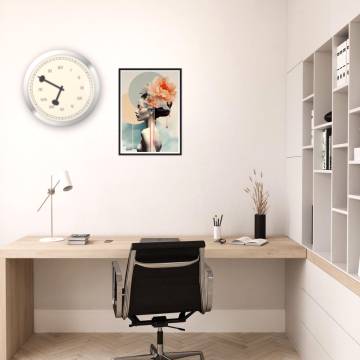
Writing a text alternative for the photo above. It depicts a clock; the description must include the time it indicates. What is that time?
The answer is 6:50
